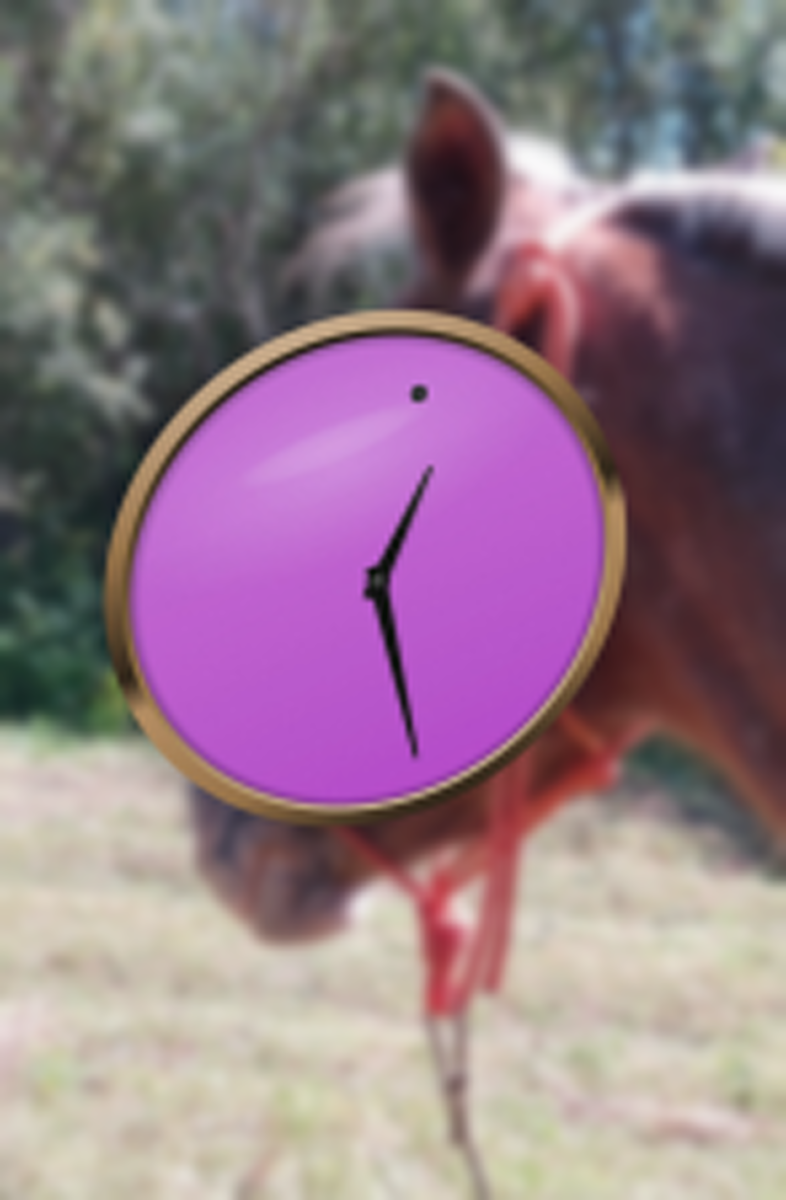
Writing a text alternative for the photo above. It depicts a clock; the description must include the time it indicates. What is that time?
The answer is 12:26
